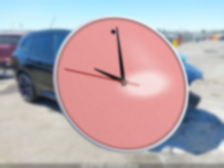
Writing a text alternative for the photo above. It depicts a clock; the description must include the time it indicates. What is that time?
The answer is 10:00:48
